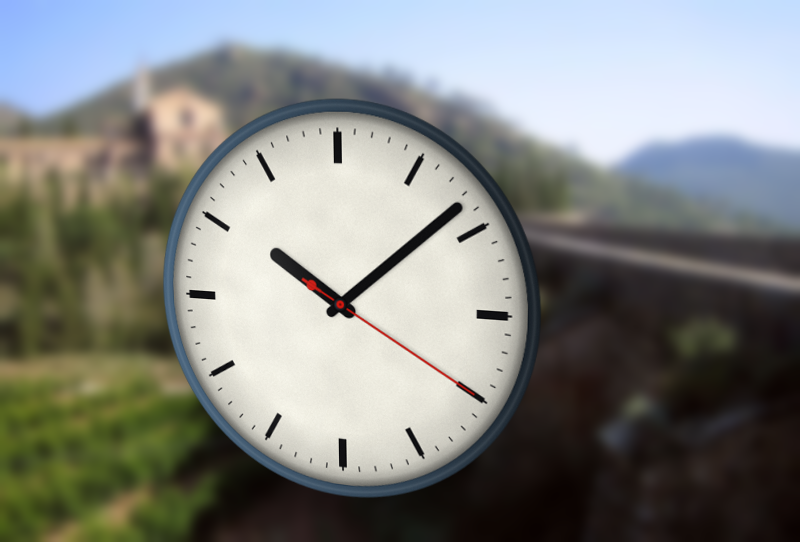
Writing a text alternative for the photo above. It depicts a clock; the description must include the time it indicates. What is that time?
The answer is 10:08:20
